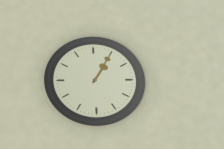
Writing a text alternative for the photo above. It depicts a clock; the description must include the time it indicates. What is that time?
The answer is 1:05
